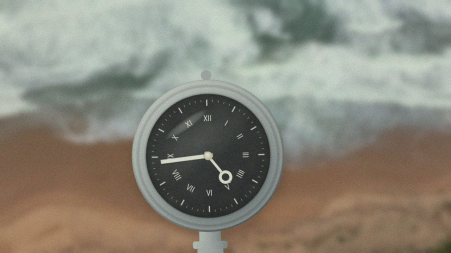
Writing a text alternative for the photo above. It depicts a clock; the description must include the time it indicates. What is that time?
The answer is 4:44
